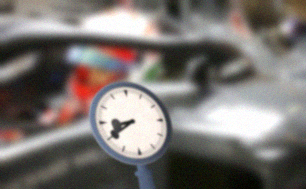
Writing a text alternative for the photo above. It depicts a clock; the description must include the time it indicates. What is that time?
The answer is 8:40
